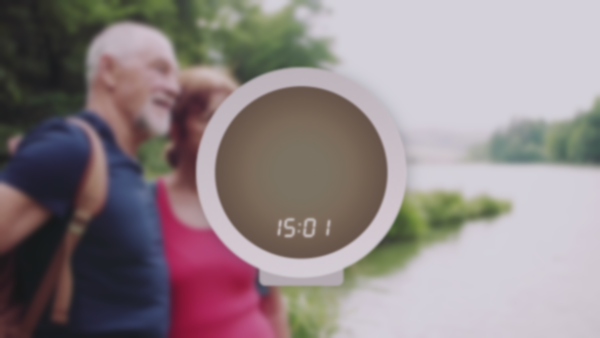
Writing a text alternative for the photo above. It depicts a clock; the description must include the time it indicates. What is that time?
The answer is 15:01
